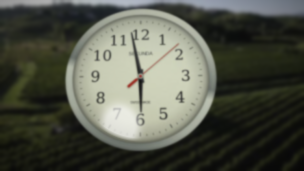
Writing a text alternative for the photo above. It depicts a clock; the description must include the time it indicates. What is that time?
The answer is 5:58:08
